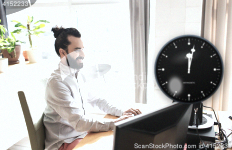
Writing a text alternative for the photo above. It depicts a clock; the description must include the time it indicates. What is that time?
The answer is 12:02
